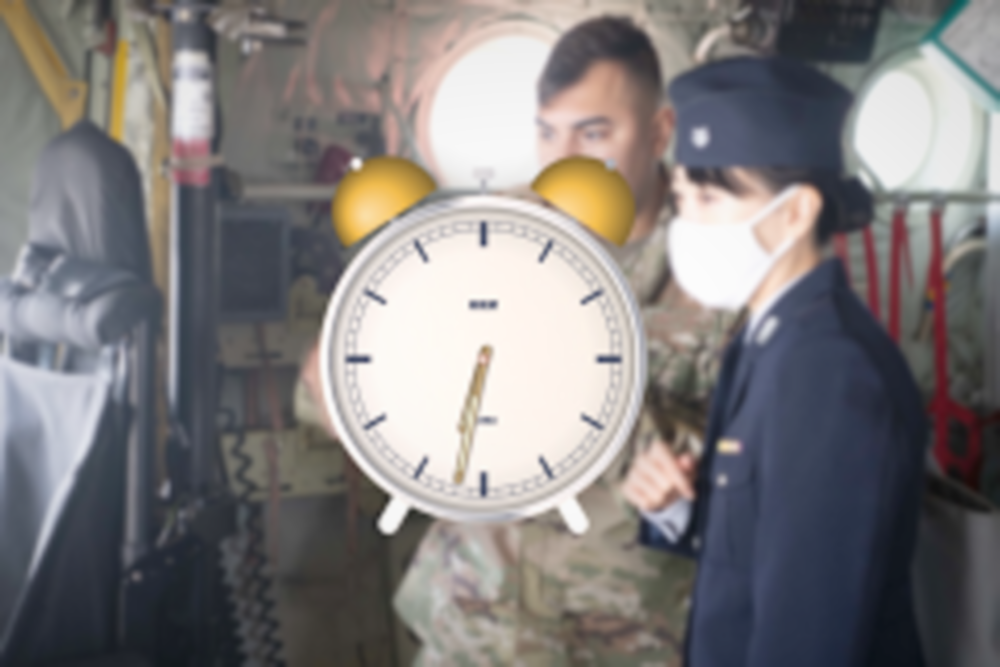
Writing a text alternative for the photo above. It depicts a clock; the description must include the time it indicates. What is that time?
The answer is 6:32
